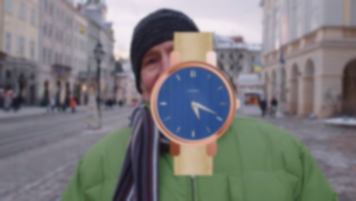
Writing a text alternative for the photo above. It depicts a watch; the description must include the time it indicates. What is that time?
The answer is 5:19
